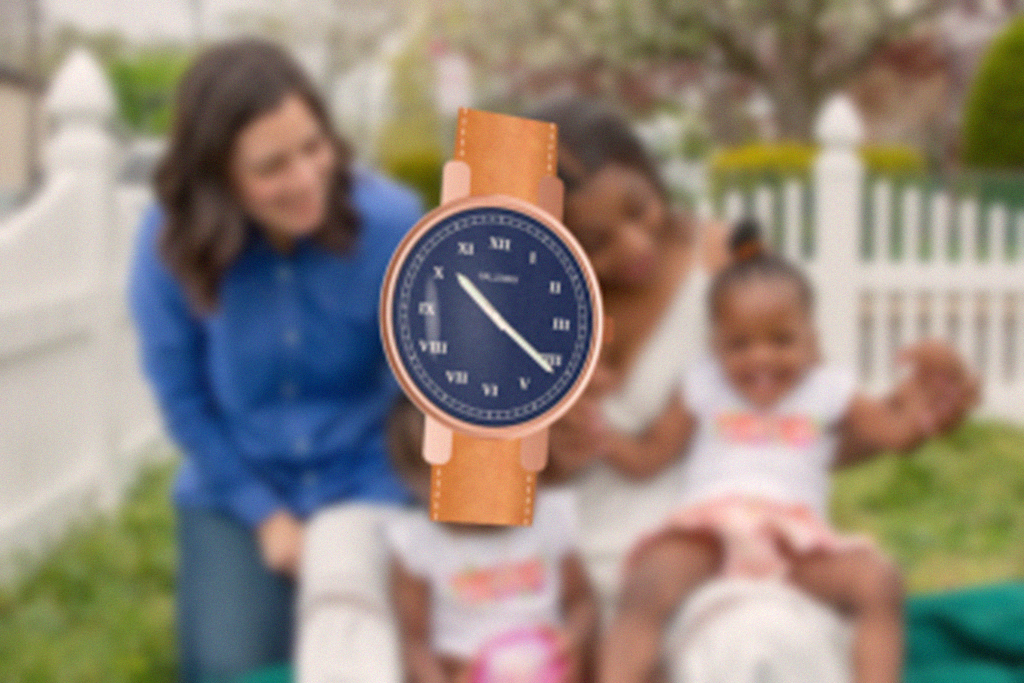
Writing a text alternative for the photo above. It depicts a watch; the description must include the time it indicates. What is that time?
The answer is 10:21
